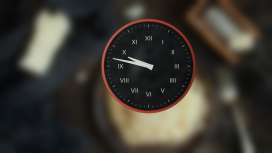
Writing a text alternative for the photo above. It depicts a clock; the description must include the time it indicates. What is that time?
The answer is 9:47
